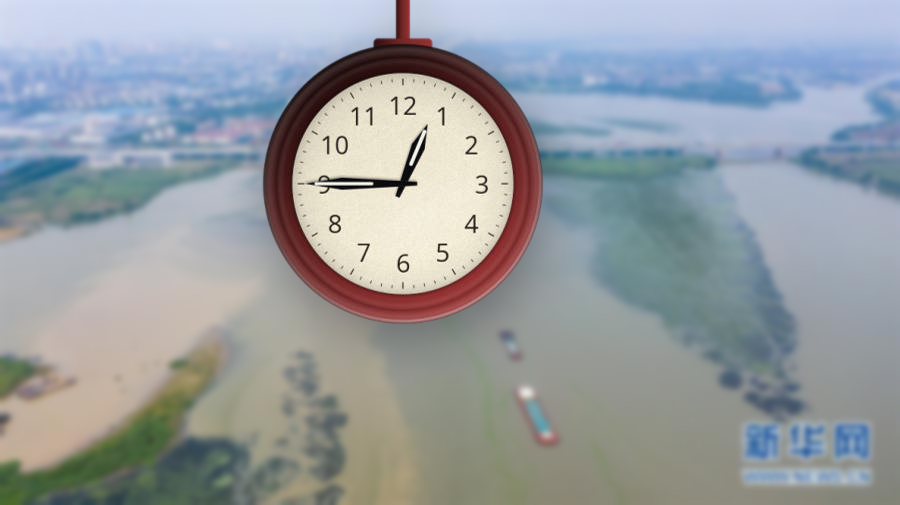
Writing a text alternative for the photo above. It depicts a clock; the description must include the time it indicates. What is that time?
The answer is 12:45
